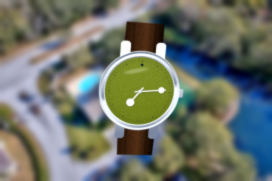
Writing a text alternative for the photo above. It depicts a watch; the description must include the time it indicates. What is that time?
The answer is 7:14
